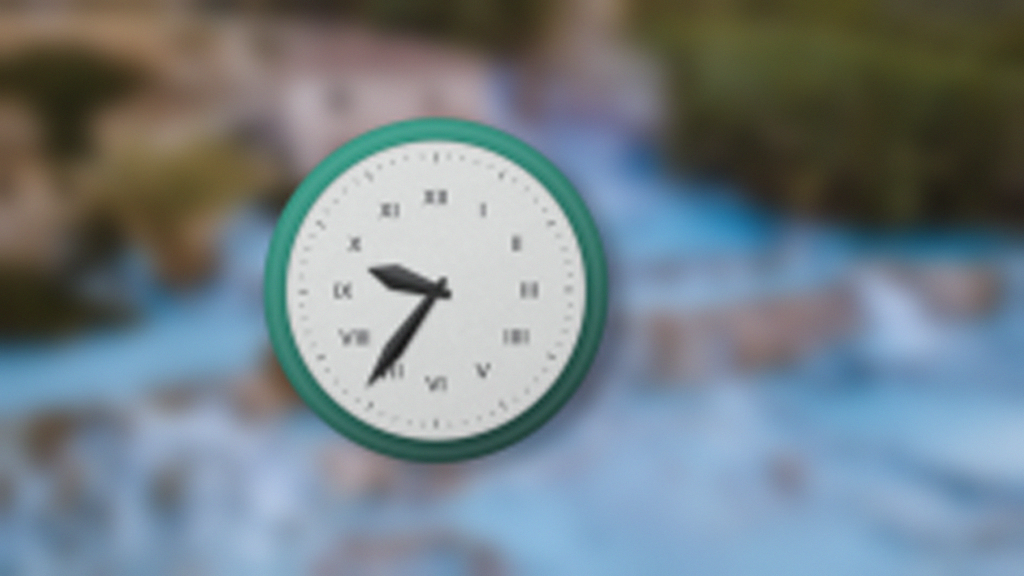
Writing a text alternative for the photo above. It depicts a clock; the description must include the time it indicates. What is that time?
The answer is 9:36
